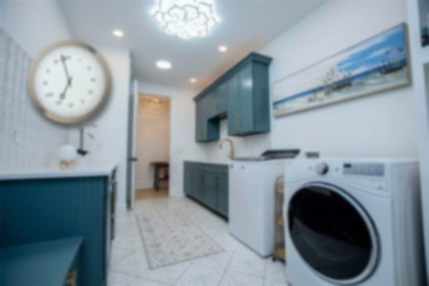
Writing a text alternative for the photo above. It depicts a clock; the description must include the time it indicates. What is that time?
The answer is 6:58
